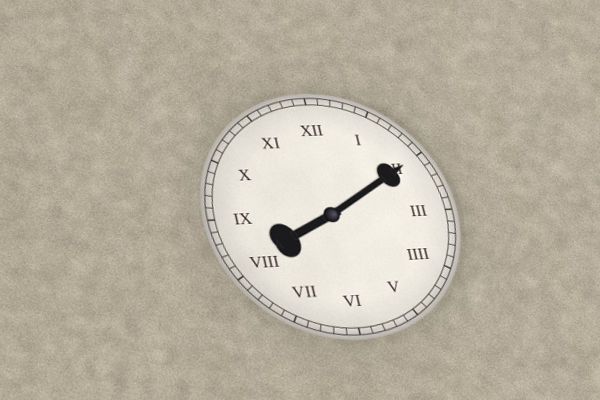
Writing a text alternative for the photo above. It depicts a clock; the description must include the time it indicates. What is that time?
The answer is 8:10
